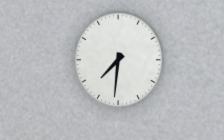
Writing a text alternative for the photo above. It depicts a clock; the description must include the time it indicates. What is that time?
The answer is 7:31
